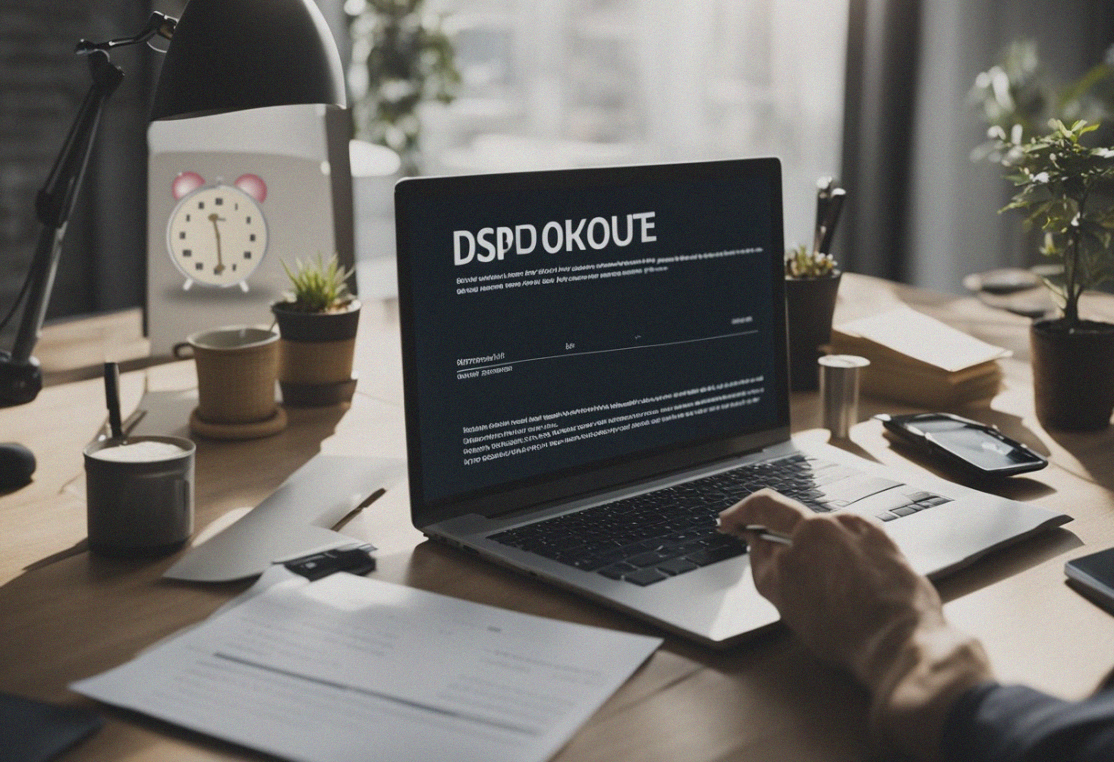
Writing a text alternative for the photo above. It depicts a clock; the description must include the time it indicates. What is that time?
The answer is 11:29
